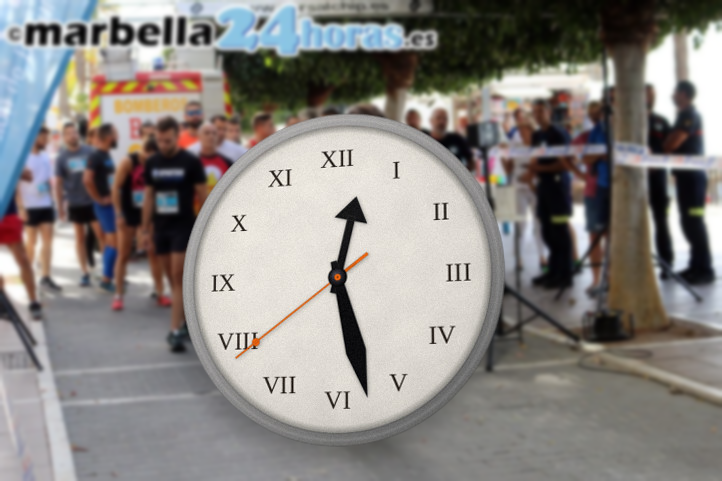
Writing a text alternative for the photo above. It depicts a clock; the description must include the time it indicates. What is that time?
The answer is 12:27:39
